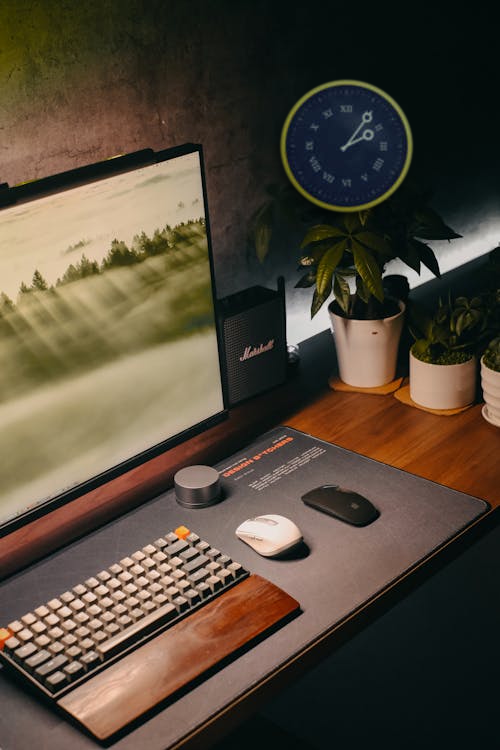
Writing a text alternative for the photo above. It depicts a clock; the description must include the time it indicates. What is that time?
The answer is 2:06
